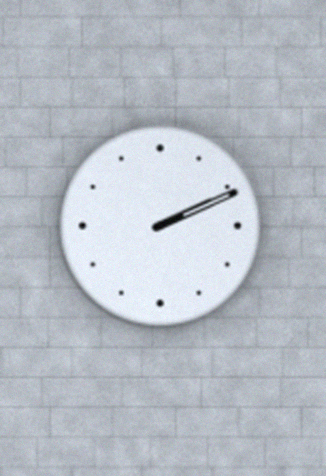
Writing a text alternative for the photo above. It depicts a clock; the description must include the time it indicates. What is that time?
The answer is 2:11
